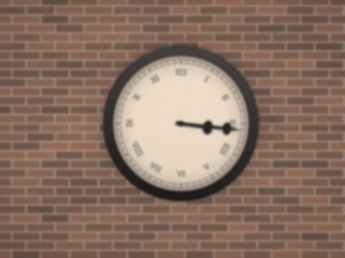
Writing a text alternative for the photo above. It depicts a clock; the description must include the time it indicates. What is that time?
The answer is 3:16
